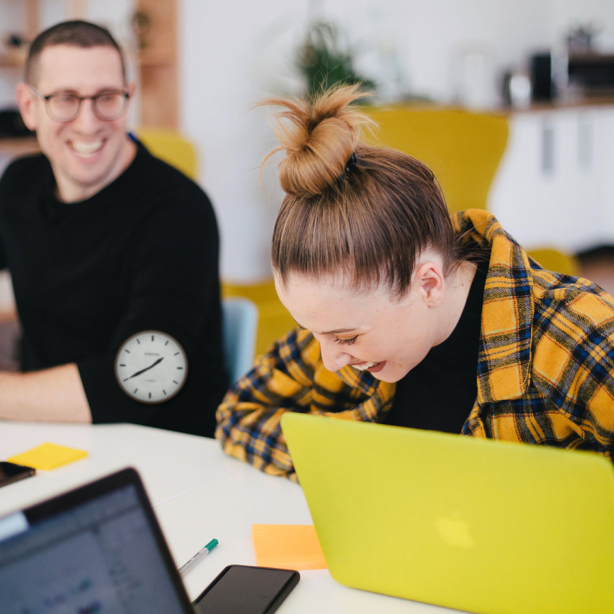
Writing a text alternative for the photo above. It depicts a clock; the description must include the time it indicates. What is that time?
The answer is 1:40
